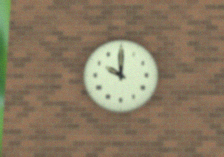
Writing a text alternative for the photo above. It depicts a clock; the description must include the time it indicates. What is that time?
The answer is 10:00
